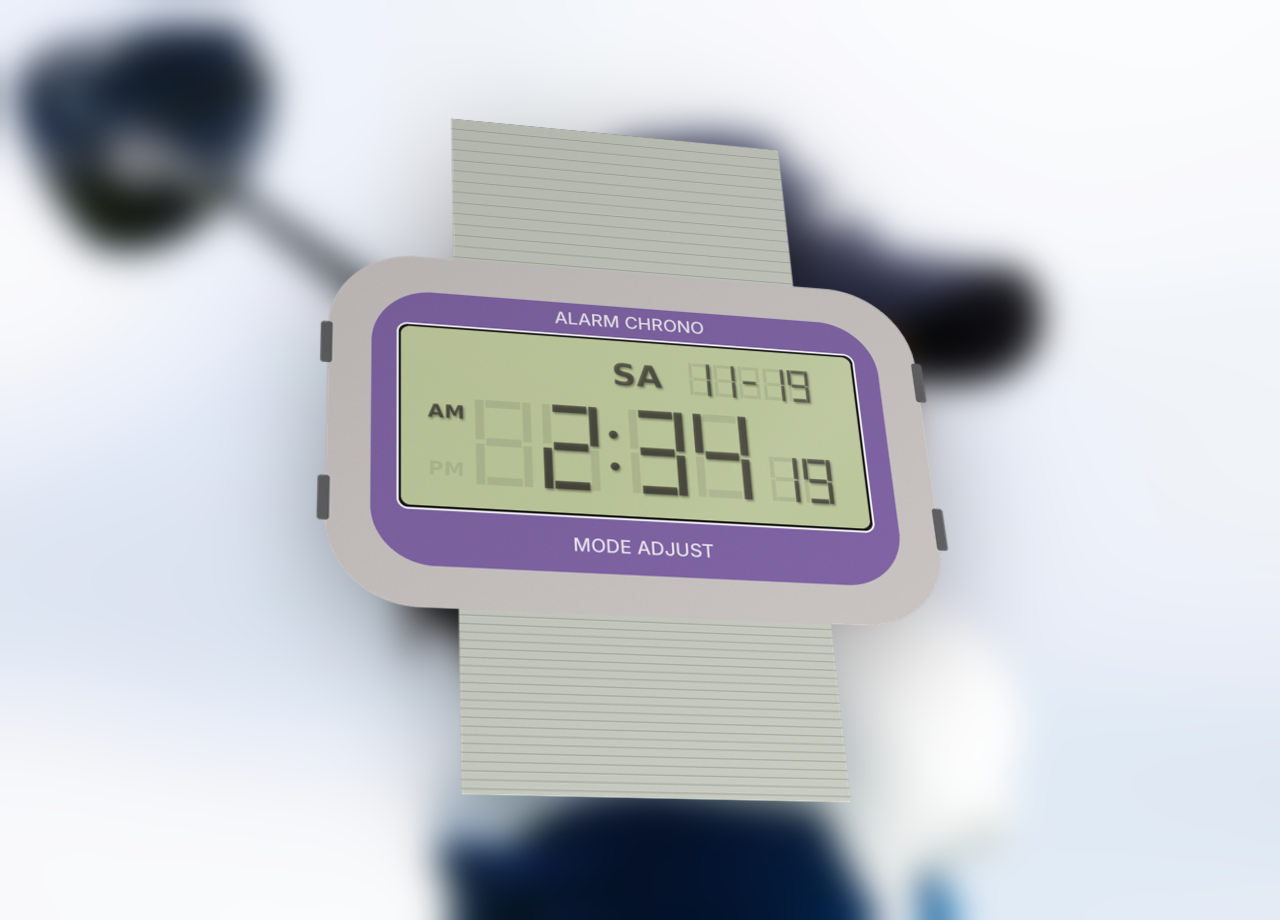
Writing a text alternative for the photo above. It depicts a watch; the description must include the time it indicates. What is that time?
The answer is 2:34:19
